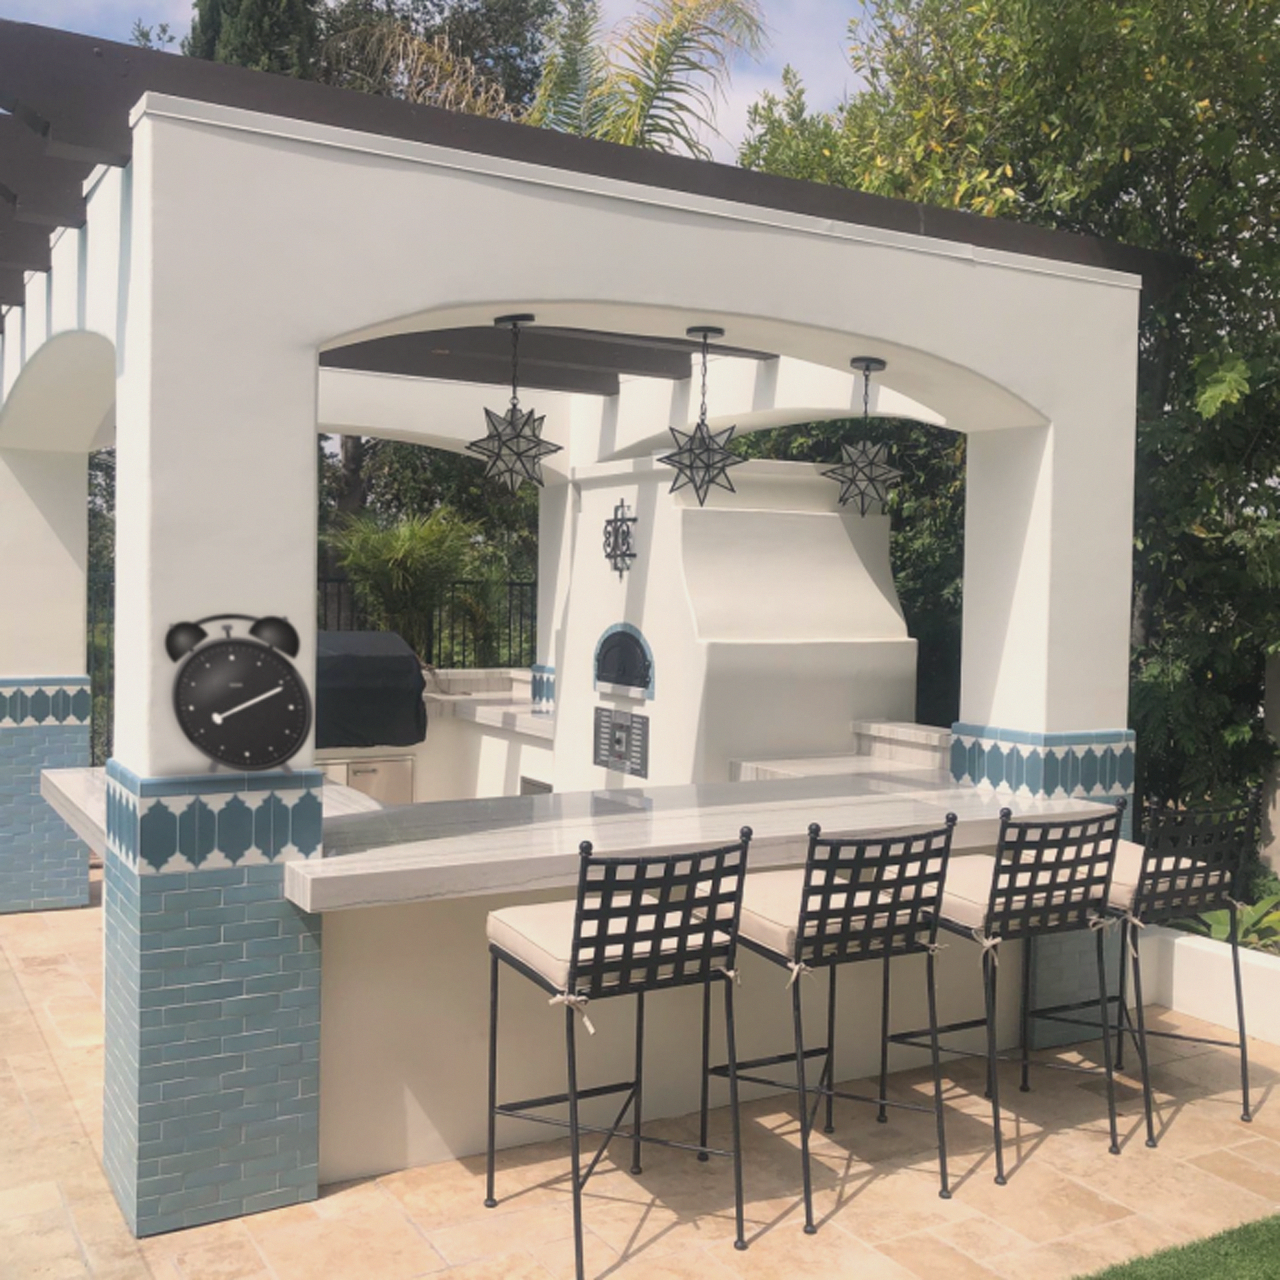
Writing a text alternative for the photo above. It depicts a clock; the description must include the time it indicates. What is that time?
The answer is 8:11
